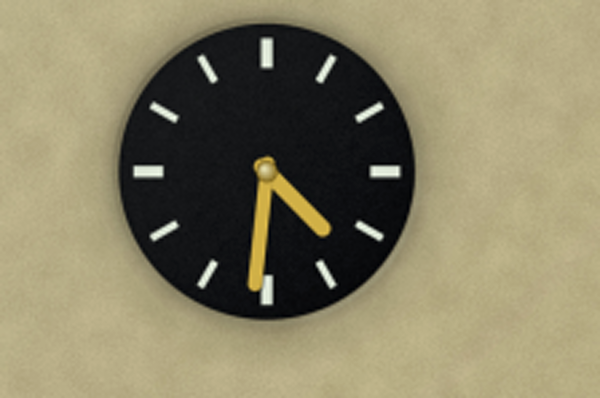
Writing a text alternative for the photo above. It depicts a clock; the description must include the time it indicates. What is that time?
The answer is 4:31
